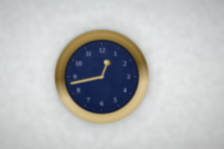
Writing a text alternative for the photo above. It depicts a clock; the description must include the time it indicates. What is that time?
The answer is 12:43
